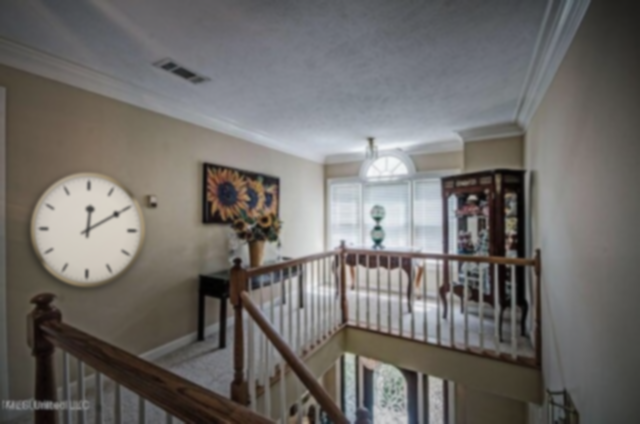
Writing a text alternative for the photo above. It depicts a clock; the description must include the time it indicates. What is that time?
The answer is 12:10
